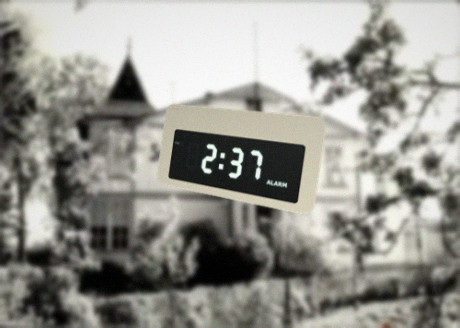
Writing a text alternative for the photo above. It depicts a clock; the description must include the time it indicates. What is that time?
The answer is 2:37
